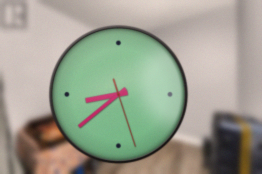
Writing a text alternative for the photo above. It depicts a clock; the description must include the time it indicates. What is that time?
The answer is 8:38:27
